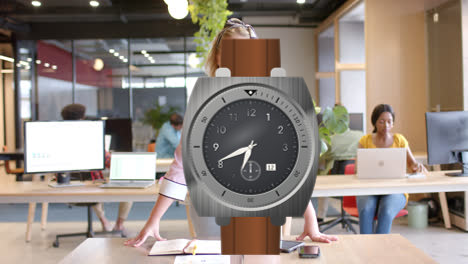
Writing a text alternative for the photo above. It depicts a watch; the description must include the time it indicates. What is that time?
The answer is 6:41
